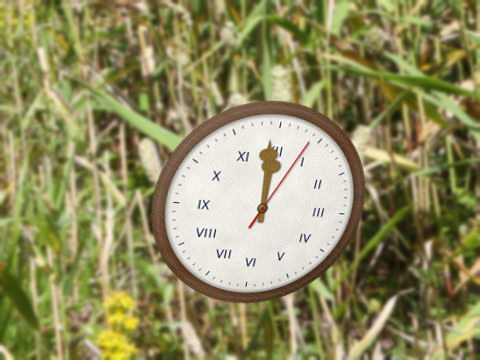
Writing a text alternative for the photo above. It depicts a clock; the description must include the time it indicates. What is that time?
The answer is 11:59:04
